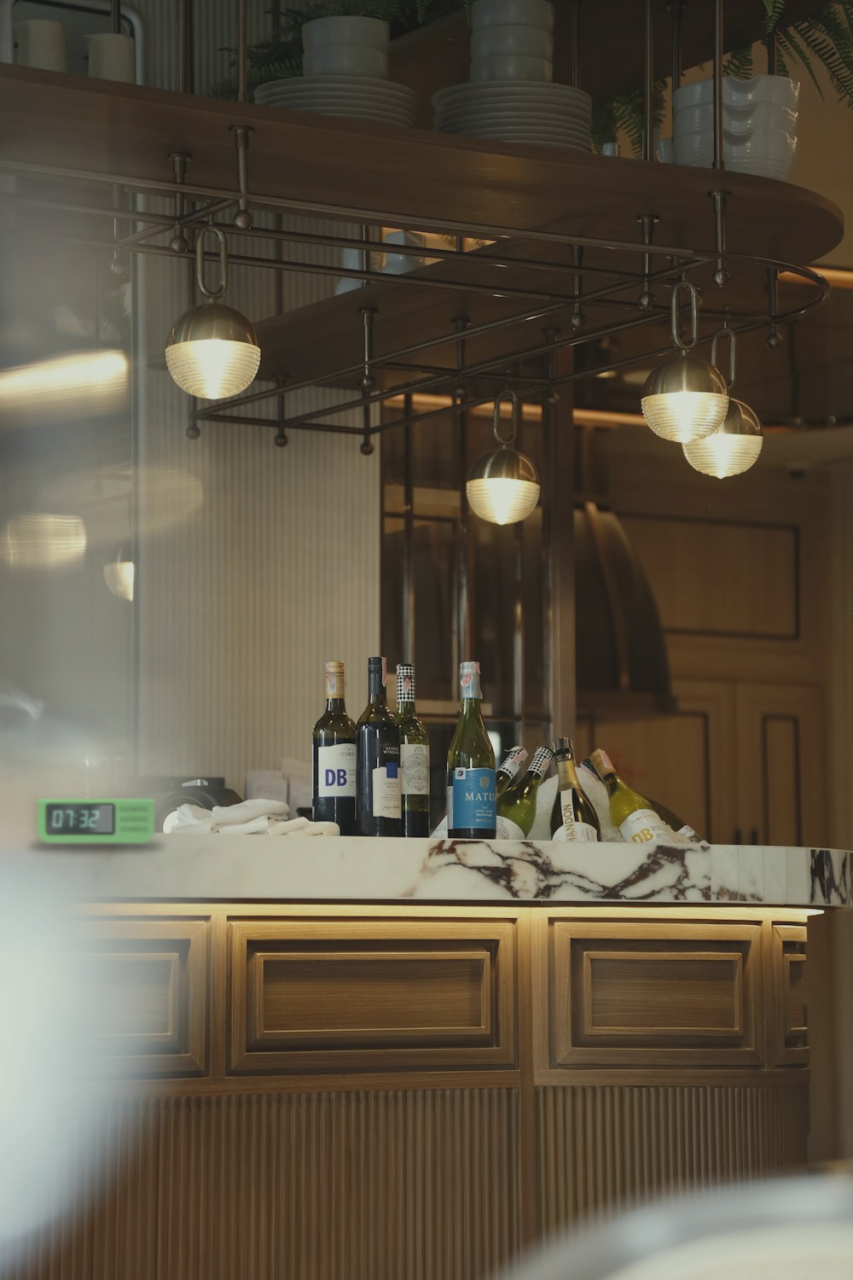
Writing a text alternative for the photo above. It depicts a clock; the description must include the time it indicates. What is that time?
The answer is 7:32
